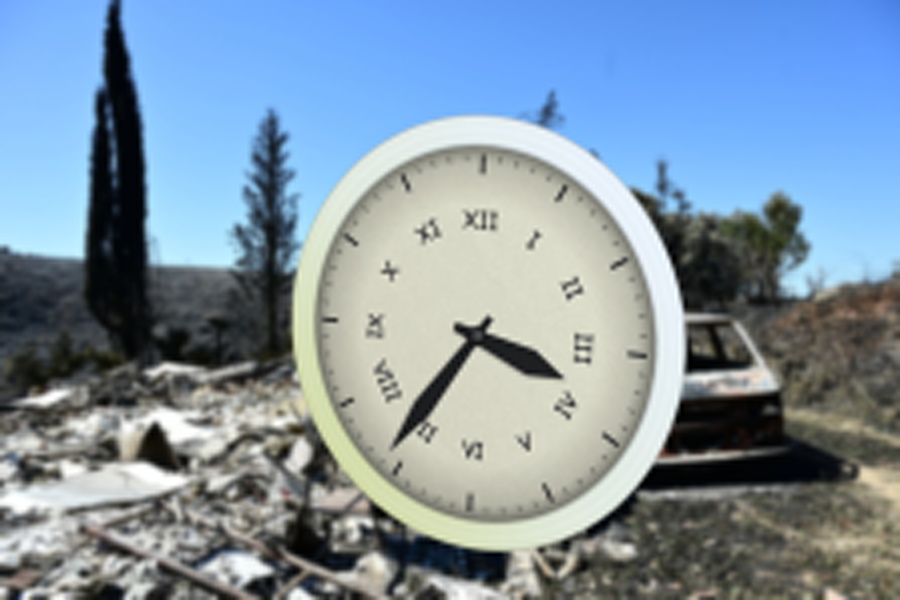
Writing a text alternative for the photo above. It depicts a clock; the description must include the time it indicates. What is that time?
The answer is 3:36
